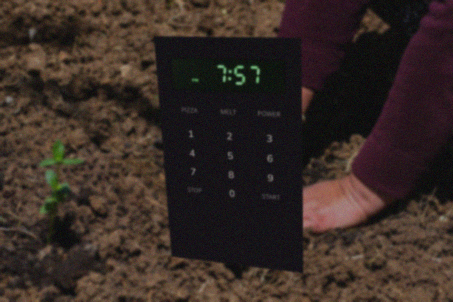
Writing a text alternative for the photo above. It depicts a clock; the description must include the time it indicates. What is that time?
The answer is 7:57
